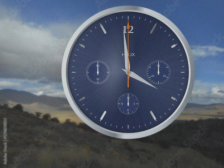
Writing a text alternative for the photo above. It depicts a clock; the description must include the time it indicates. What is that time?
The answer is 3:59
